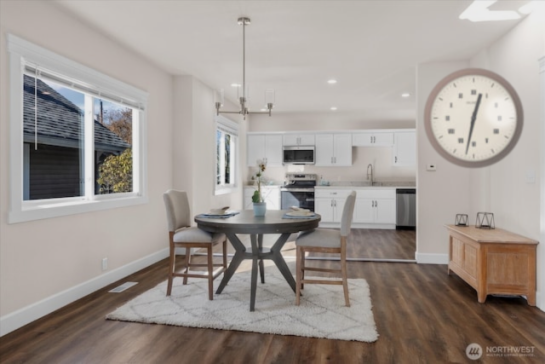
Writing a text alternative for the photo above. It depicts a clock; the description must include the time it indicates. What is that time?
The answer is 12:32
